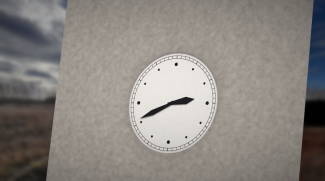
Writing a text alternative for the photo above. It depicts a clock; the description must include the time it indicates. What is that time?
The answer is 2:41
